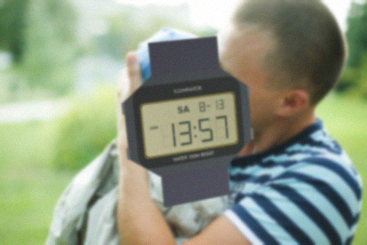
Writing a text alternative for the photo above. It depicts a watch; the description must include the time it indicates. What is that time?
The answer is 13:57
